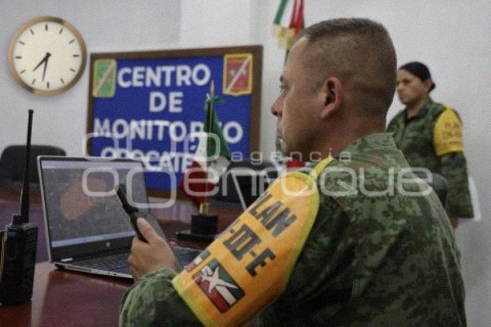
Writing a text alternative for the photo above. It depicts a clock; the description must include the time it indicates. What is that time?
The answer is 7:32
